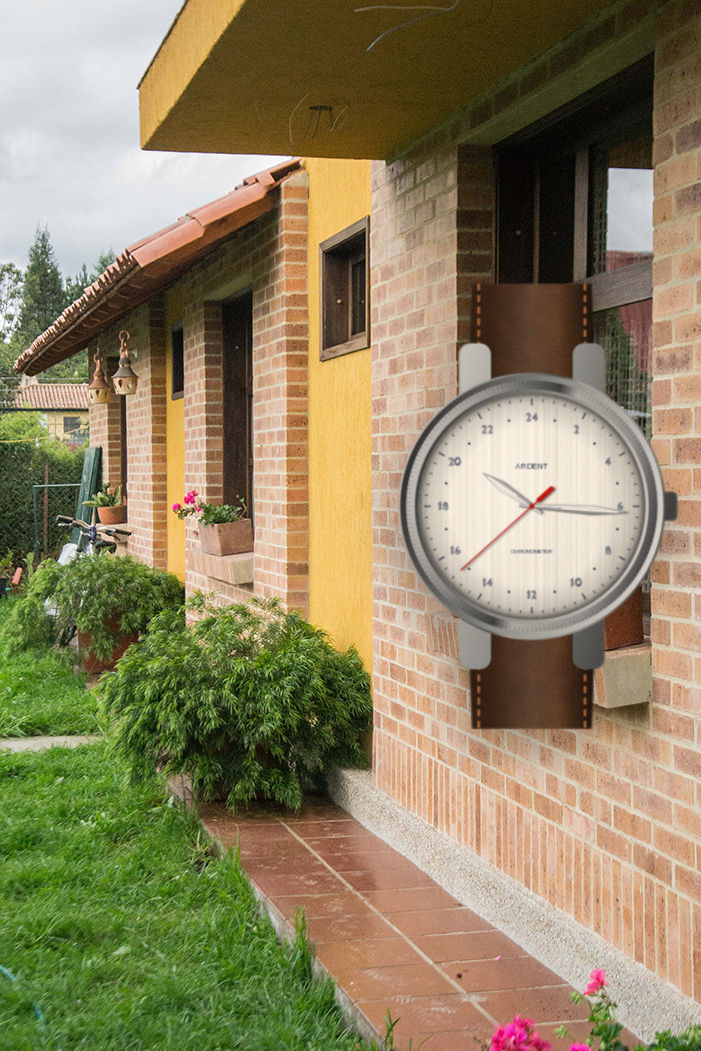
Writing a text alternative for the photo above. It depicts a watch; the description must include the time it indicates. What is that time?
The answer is 20:15:38
